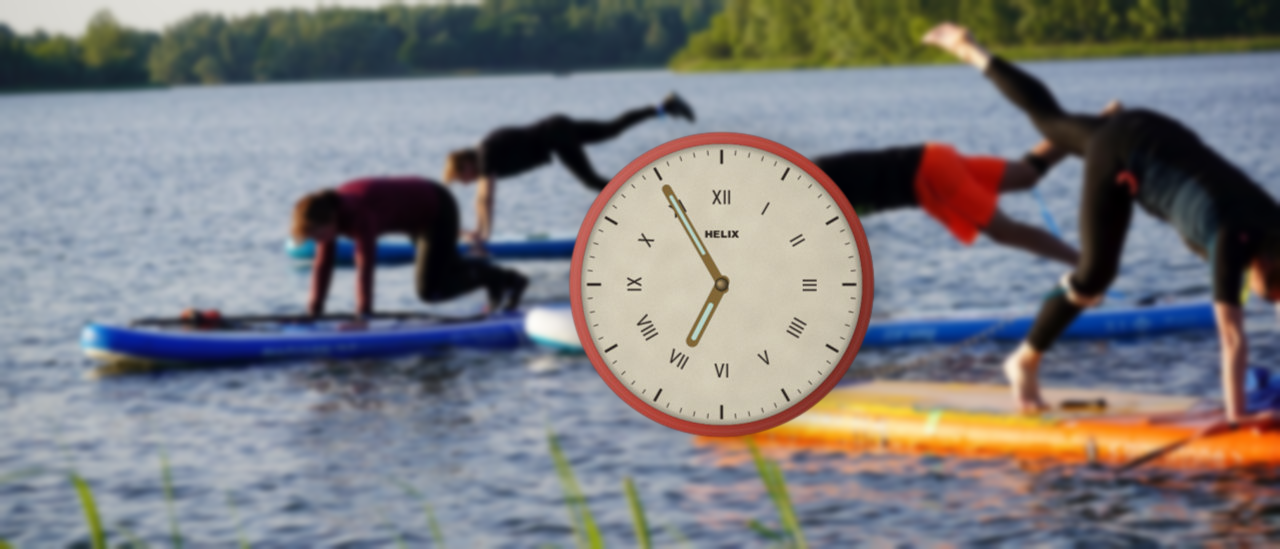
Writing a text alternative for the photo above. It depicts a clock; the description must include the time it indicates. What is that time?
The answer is 6:55
